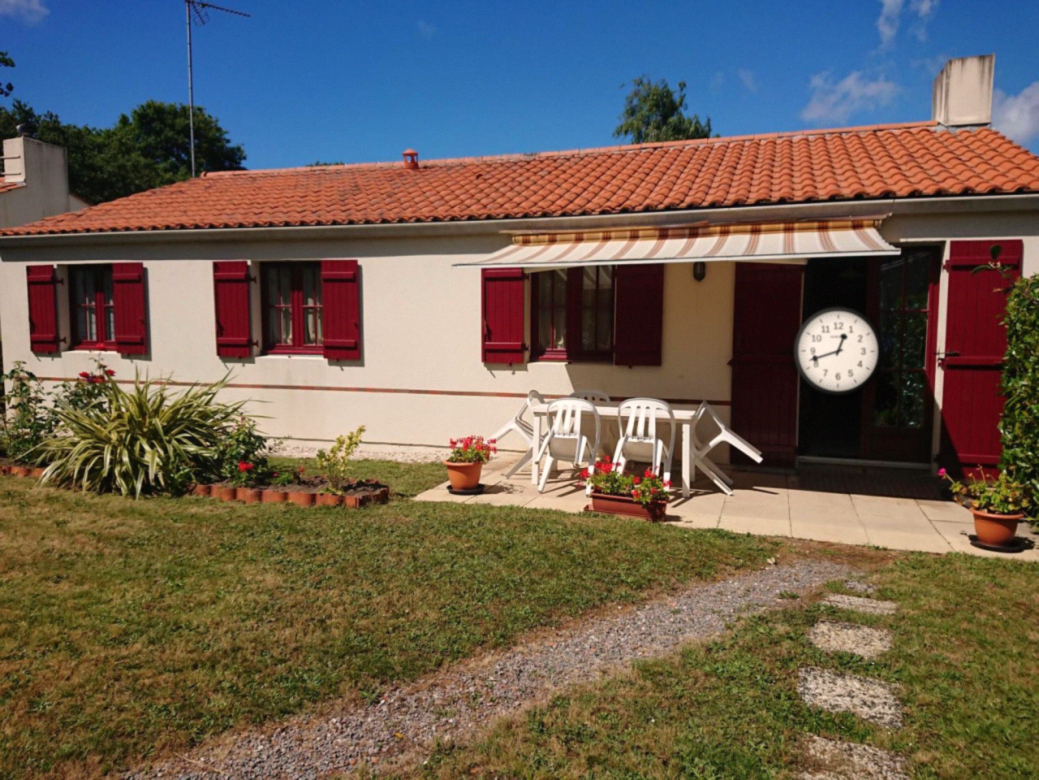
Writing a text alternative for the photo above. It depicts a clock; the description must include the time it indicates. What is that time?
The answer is 12:42
